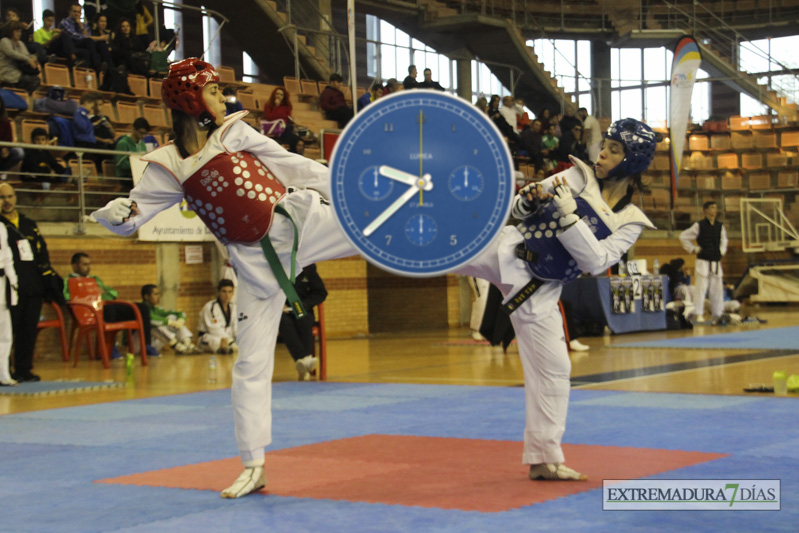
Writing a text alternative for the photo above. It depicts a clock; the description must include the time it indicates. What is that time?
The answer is 9:38
